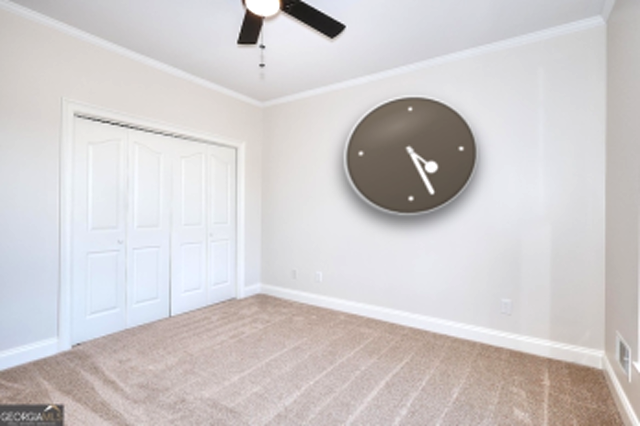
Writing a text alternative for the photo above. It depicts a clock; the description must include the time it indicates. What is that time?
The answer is 4:26
